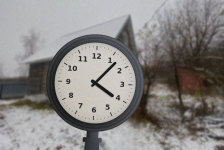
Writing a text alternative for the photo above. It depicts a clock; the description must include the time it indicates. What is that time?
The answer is 4:07
